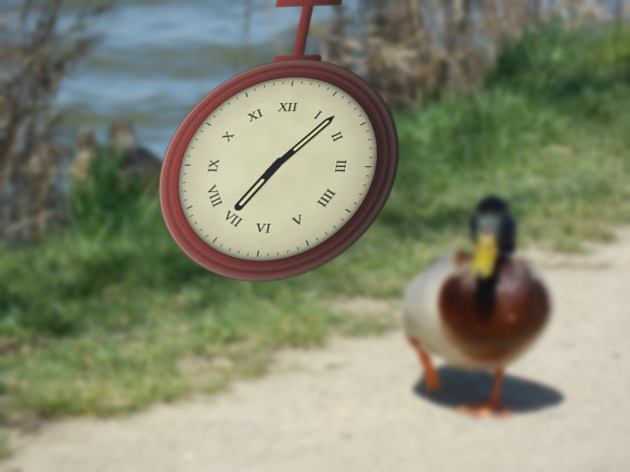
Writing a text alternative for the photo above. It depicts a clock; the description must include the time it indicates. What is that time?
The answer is 7:07
